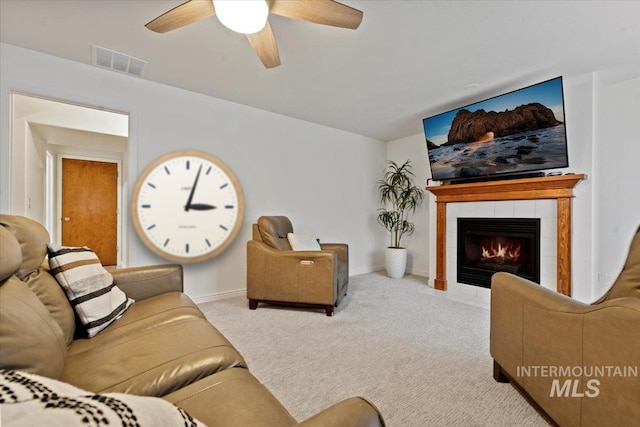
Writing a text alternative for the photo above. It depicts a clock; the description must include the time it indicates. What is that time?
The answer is 3:03
